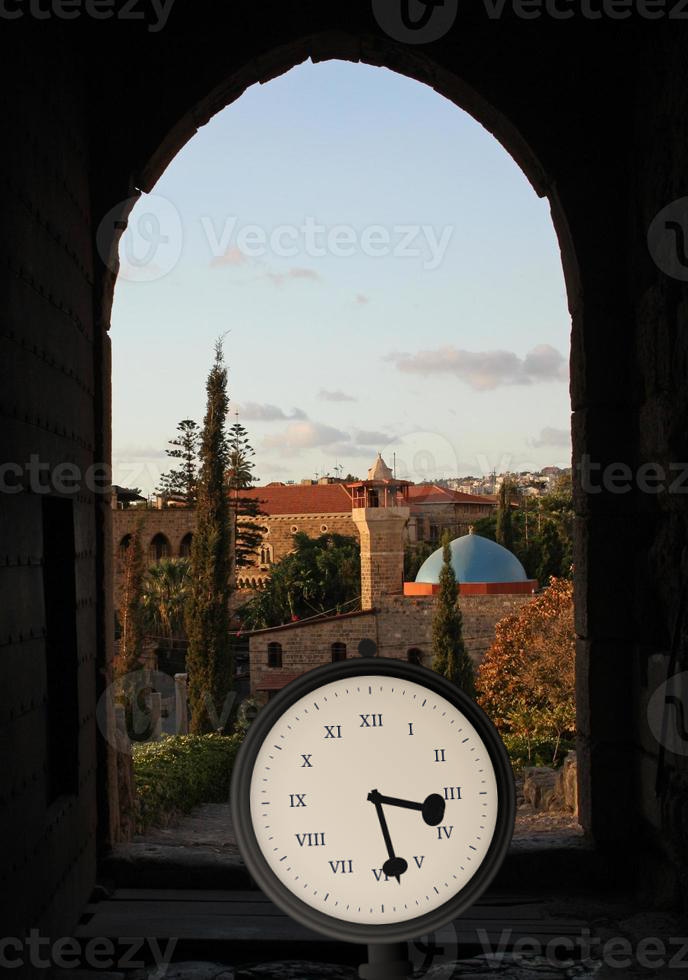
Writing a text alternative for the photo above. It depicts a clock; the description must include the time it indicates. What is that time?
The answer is 3:28
